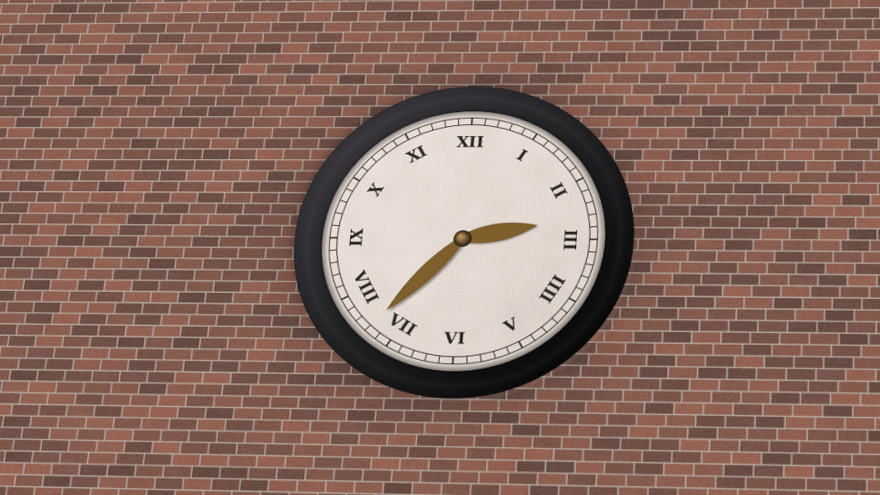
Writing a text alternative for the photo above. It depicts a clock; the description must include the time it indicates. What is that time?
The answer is 2:37
